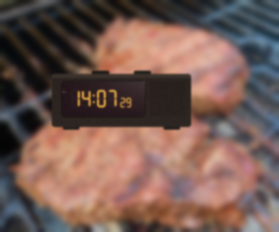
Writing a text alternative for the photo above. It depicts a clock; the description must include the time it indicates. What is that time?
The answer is 14:07
